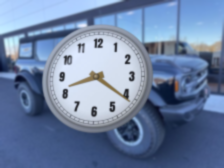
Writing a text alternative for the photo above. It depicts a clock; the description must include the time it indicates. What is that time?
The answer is 8:21
